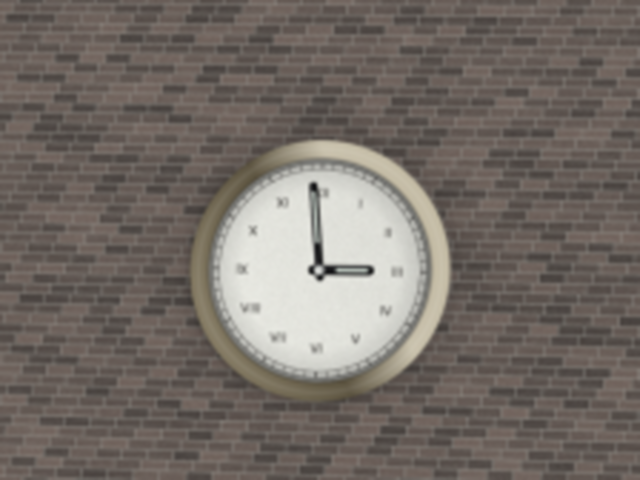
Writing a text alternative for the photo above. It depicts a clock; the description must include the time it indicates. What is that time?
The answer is 2:59
